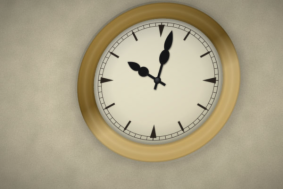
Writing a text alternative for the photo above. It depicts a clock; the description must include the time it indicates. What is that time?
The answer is 10:02
